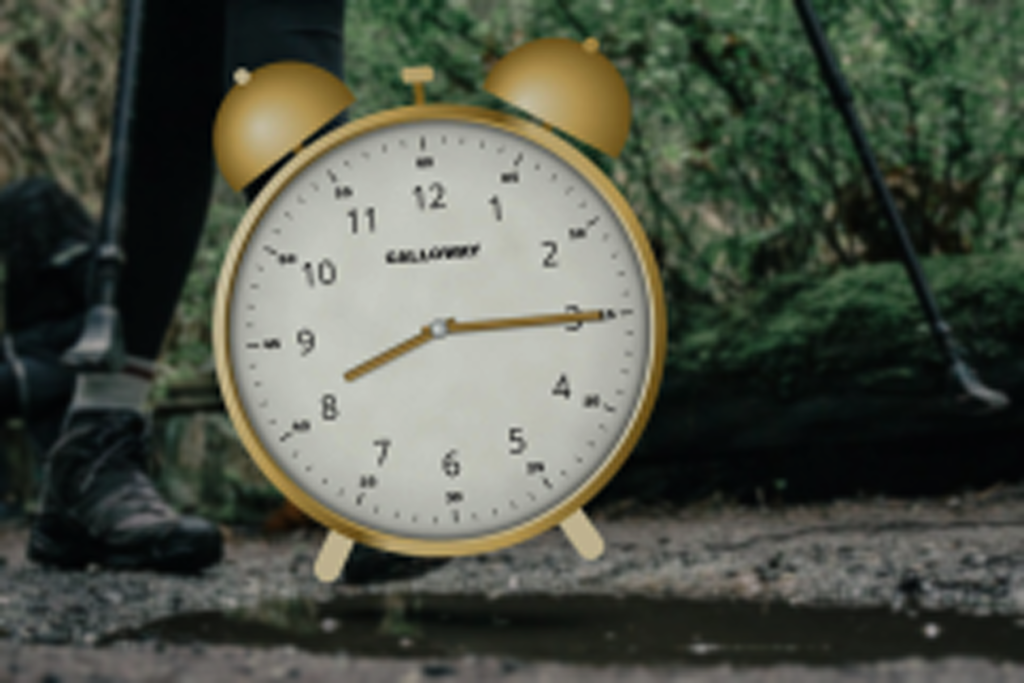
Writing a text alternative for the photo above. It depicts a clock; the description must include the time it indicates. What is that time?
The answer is 8:15
